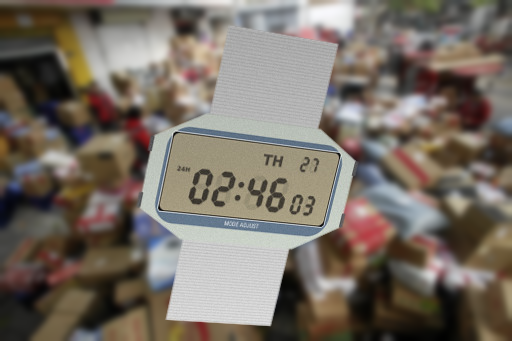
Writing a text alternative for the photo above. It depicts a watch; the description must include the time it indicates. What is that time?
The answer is 2:46:03
